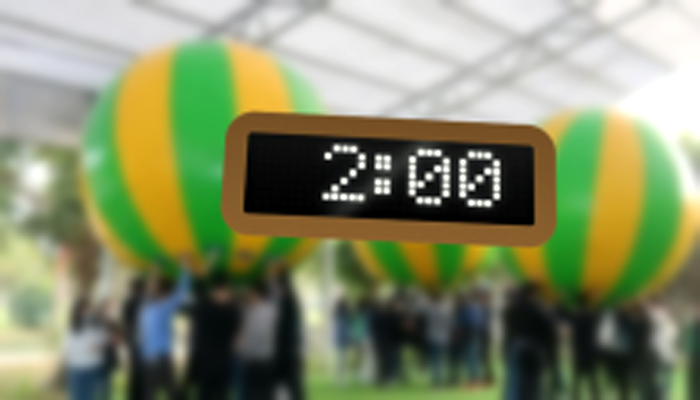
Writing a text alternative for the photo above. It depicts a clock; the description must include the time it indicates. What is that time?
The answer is 2:00
